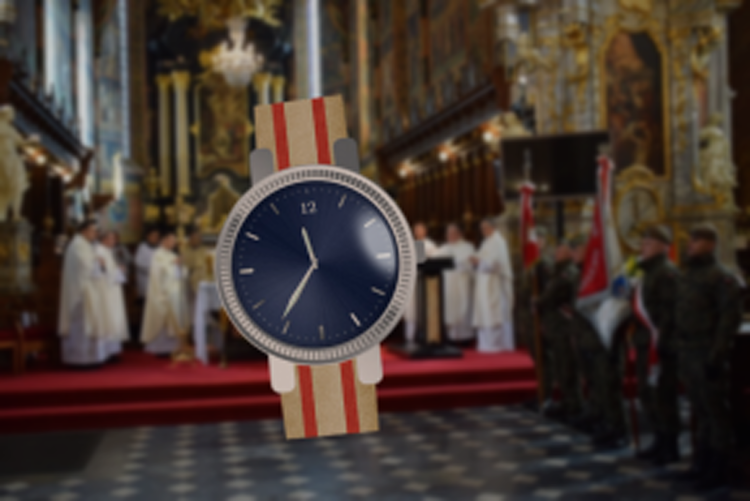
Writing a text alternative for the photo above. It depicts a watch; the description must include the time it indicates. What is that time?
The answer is 11:36
